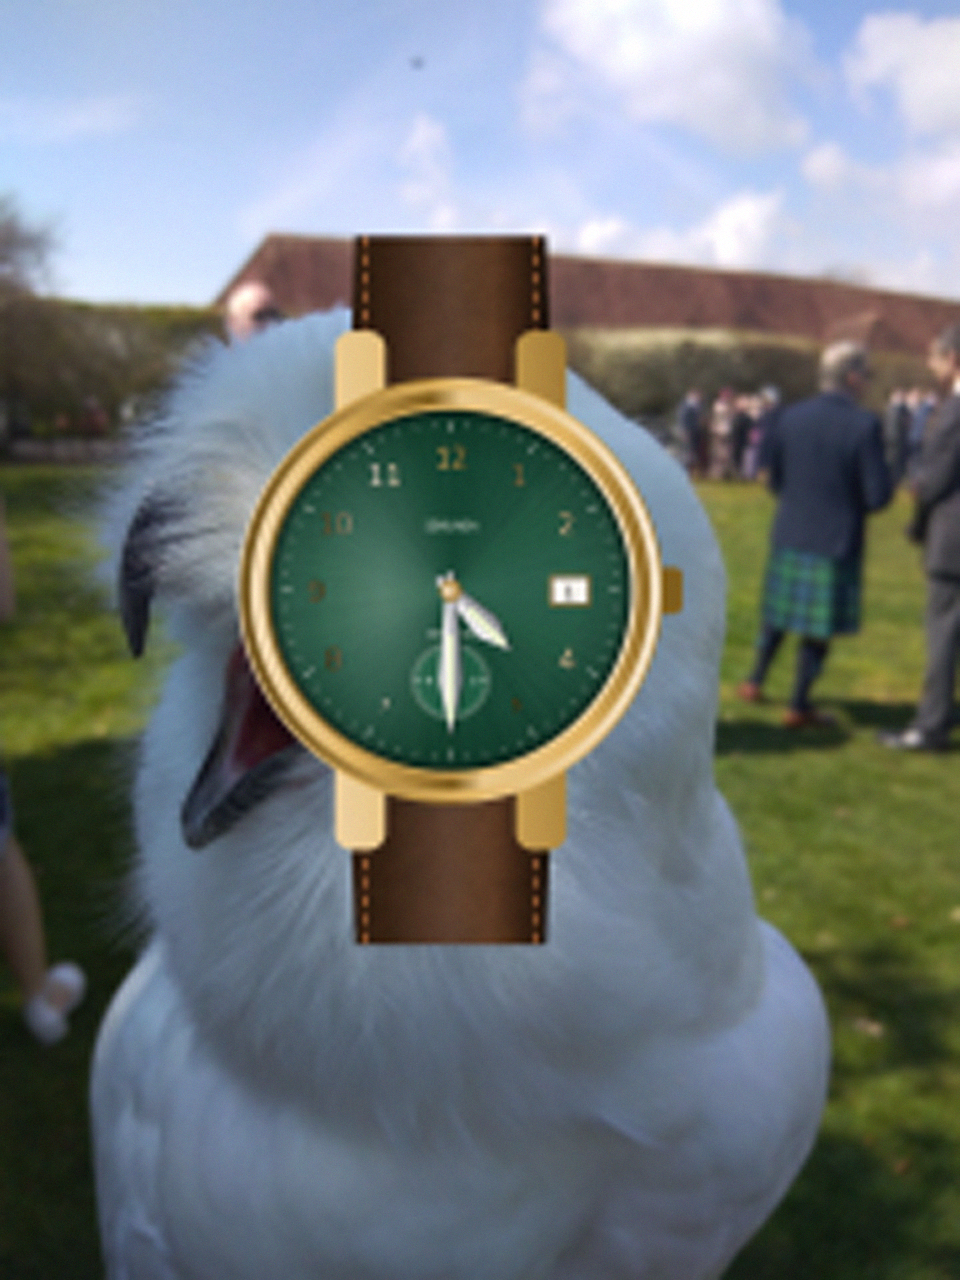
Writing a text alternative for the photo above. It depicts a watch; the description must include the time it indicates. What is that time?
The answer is 4:30
